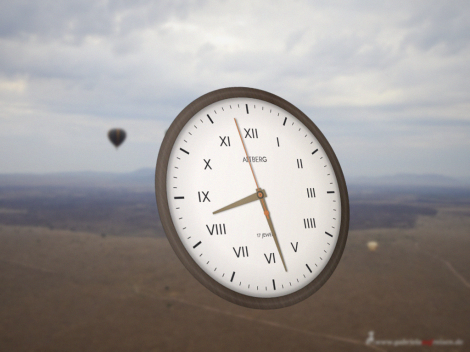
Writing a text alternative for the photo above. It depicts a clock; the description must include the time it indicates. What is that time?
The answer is 8:27:58
